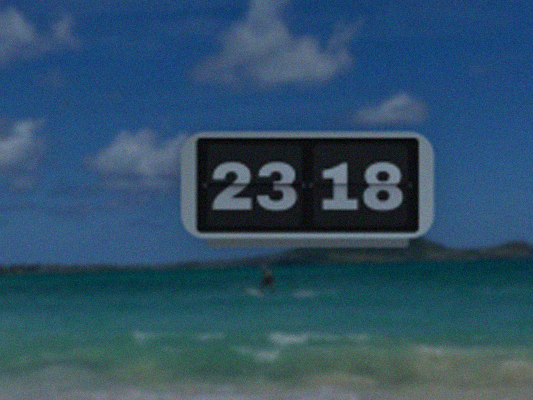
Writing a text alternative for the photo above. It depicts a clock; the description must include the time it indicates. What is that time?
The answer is 23:18
